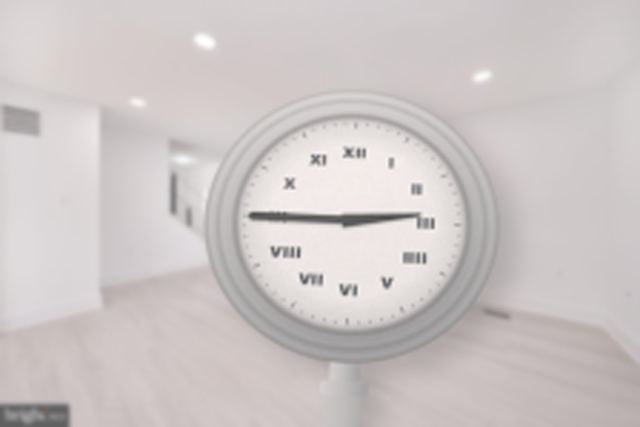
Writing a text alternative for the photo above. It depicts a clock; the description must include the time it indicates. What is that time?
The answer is 2:45
